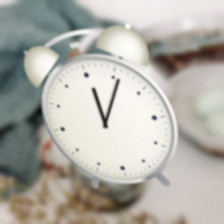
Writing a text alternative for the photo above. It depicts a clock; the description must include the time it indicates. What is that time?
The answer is 12:06
